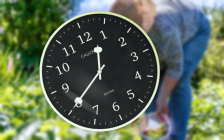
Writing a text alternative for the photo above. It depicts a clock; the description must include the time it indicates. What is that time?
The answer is 12:40
